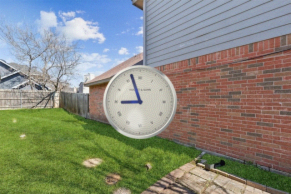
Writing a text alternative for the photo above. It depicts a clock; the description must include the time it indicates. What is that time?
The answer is 8:57
